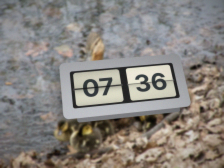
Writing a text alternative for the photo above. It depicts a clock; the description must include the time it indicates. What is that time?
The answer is 7:36
